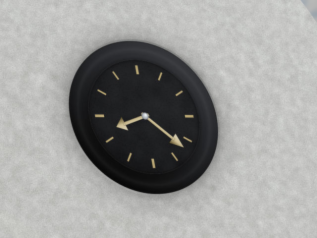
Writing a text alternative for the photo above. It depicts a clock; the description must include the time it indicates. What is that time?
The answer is 8:22
